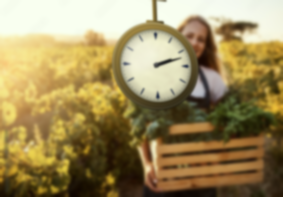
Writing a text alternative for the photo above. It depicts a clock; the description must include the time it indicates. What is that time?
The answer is 2:12
